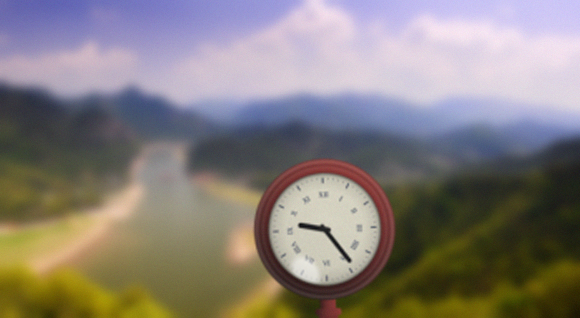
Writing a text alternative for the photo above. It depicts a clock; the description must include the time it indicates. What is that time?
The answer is 9:24
